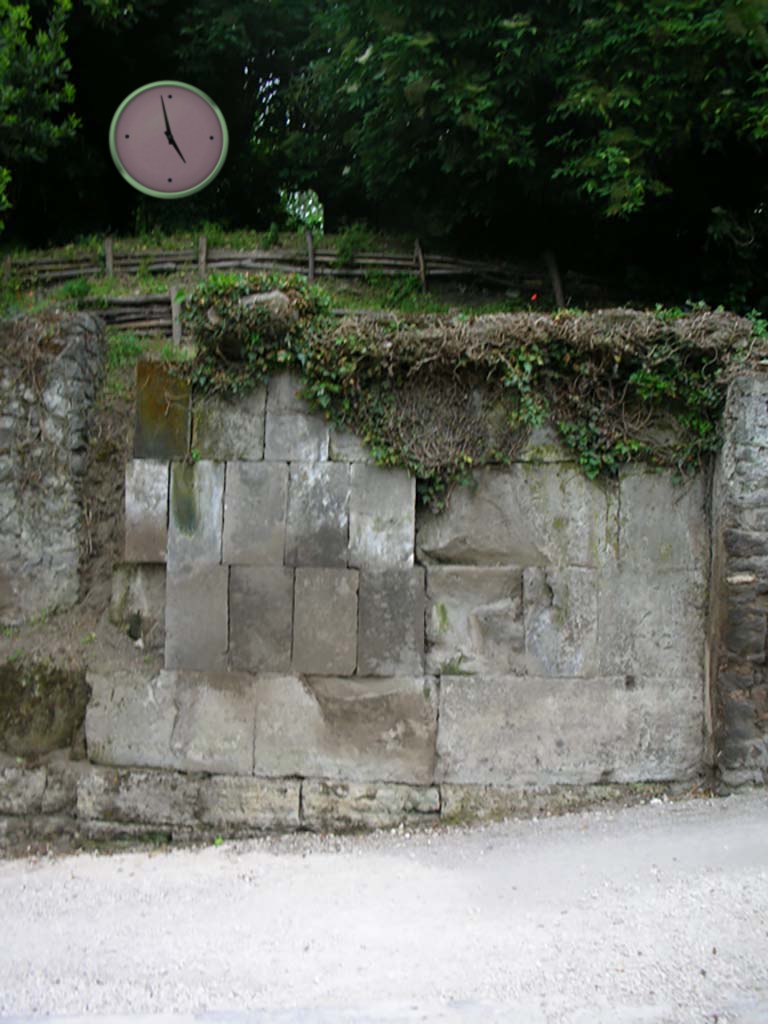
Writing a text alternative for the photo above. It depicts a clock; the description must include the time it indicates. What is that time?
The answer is 4:58
